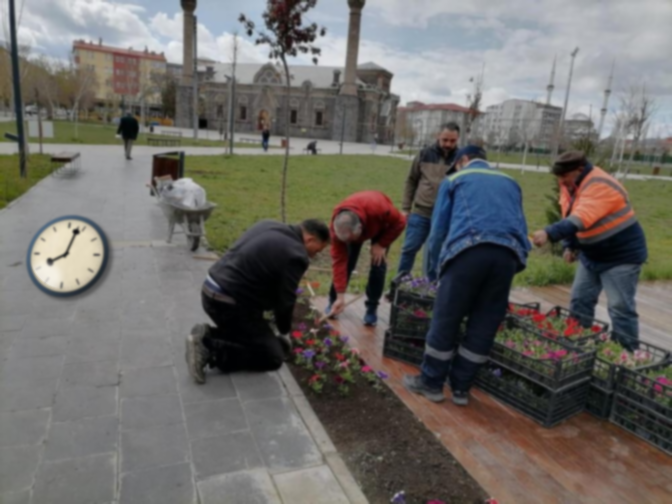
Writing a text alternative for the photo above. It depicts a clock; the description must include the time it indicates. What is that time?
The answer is 8:03
